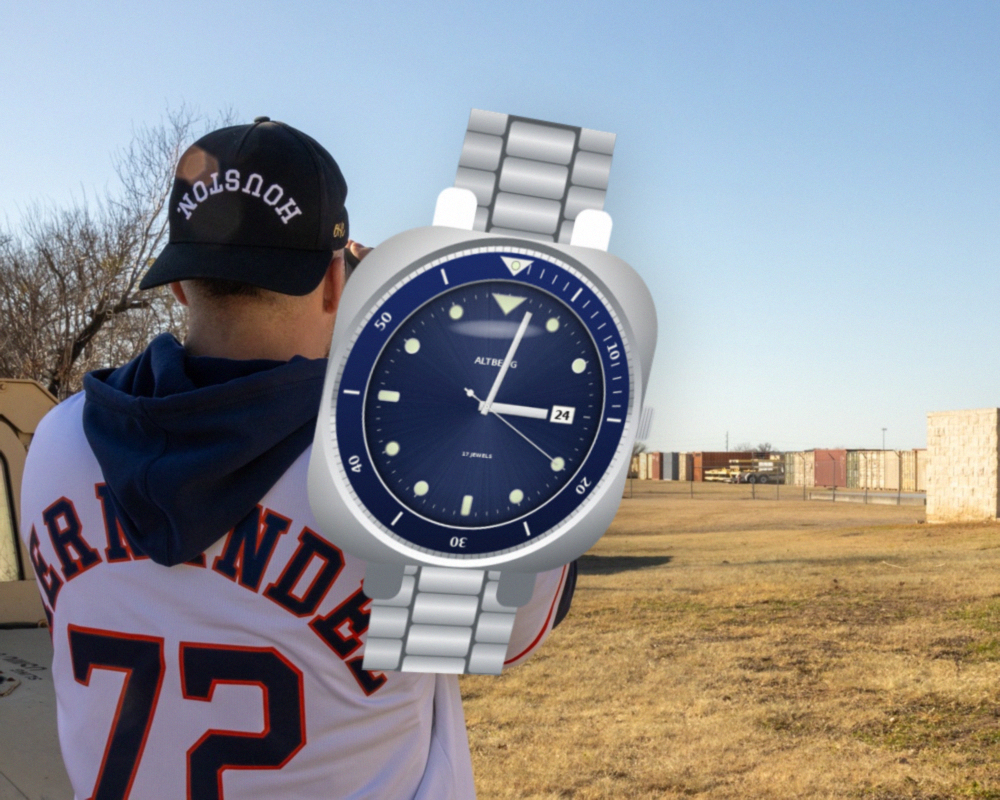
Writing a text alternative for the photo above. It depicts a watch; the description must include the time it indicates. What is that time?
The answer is 3:02:20
